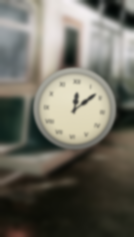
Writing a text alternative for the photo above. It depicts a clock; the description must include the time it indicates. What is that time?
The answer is 12:08
